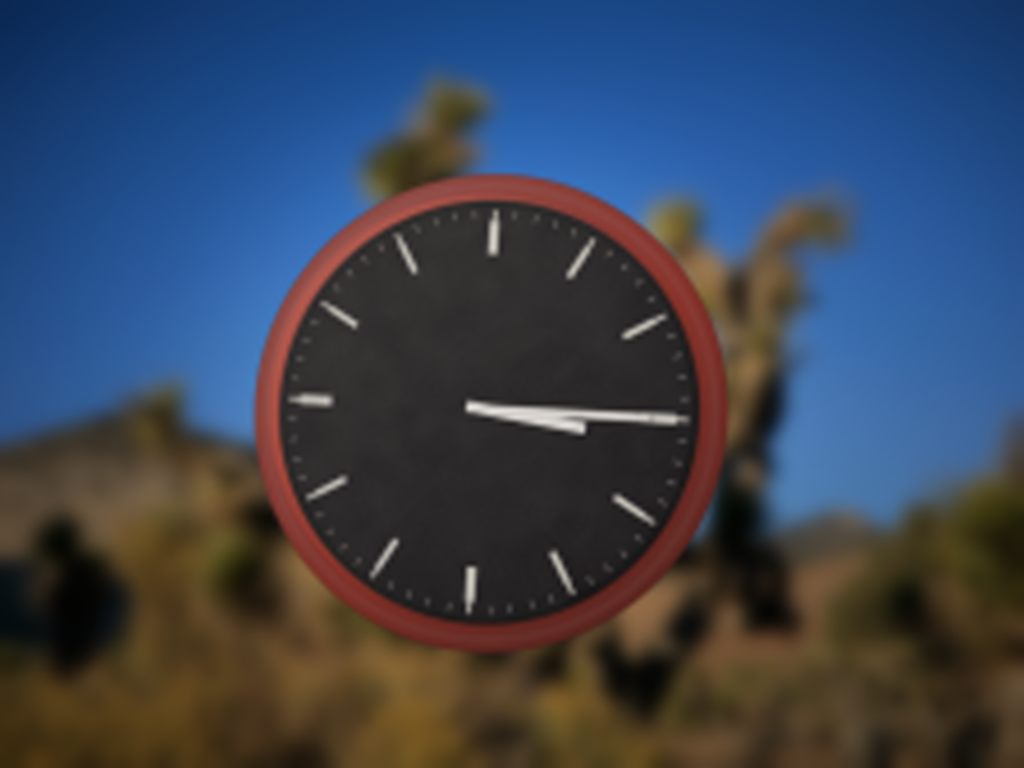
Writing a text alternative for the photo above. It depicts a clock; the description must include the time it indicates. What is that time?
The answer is 3:15
